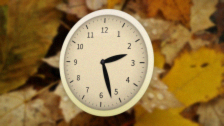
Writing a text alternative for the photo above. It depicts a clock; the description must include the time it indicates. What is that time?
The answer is 2:27
